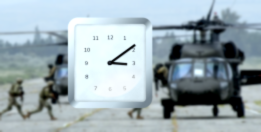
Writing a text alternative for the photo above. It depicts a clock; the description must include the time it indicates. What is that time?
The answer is 3:09
